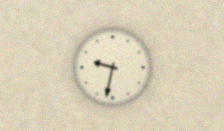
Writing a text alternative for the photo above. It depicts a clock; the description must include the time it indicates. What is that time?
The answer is 9:32
